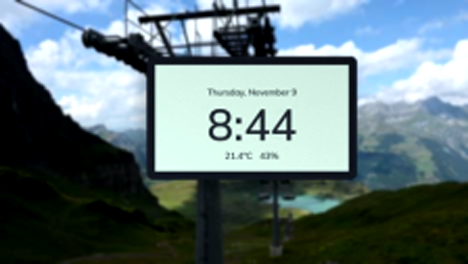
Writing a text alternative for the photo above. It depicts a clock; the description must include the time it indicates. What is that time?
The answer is 8:44
